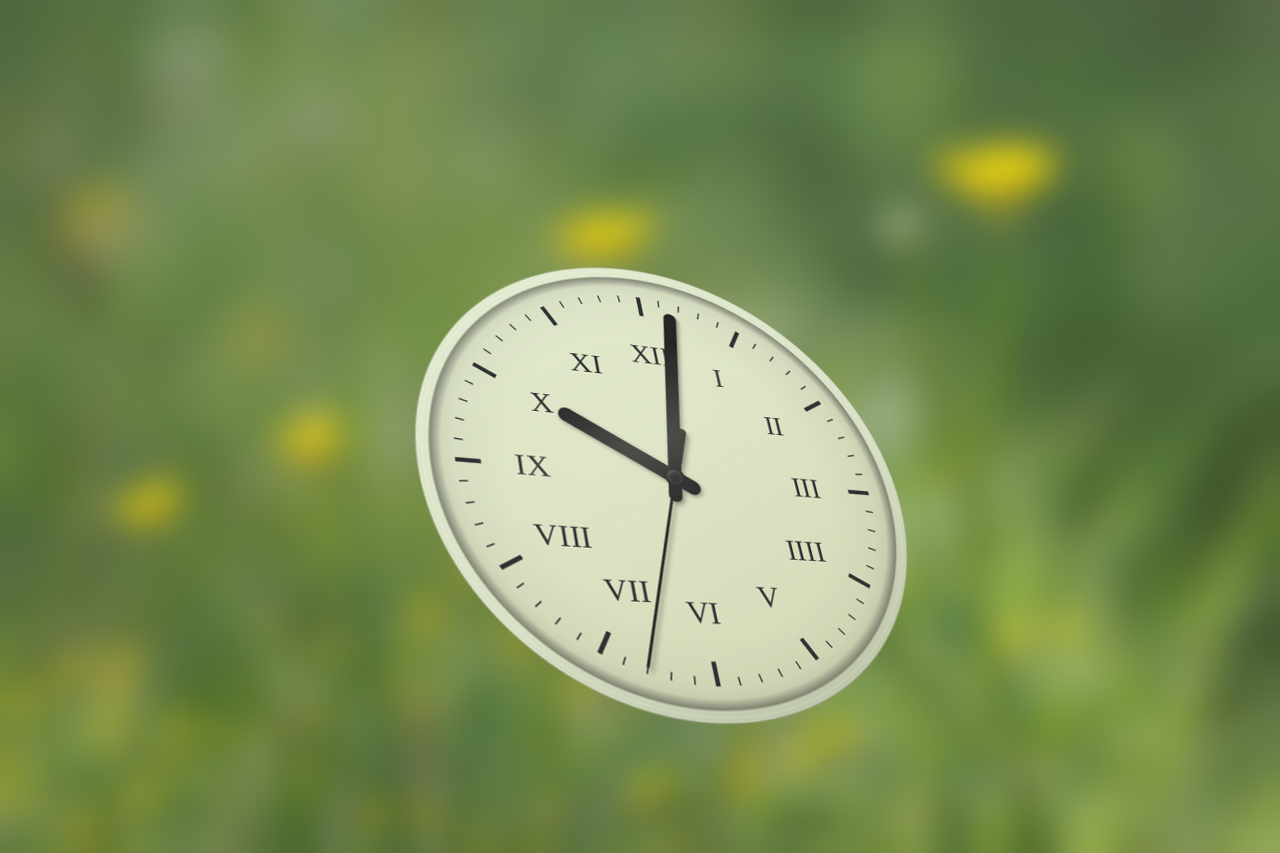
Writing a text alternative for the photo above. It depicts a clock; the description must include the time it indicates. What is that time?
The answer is 10:01:33
